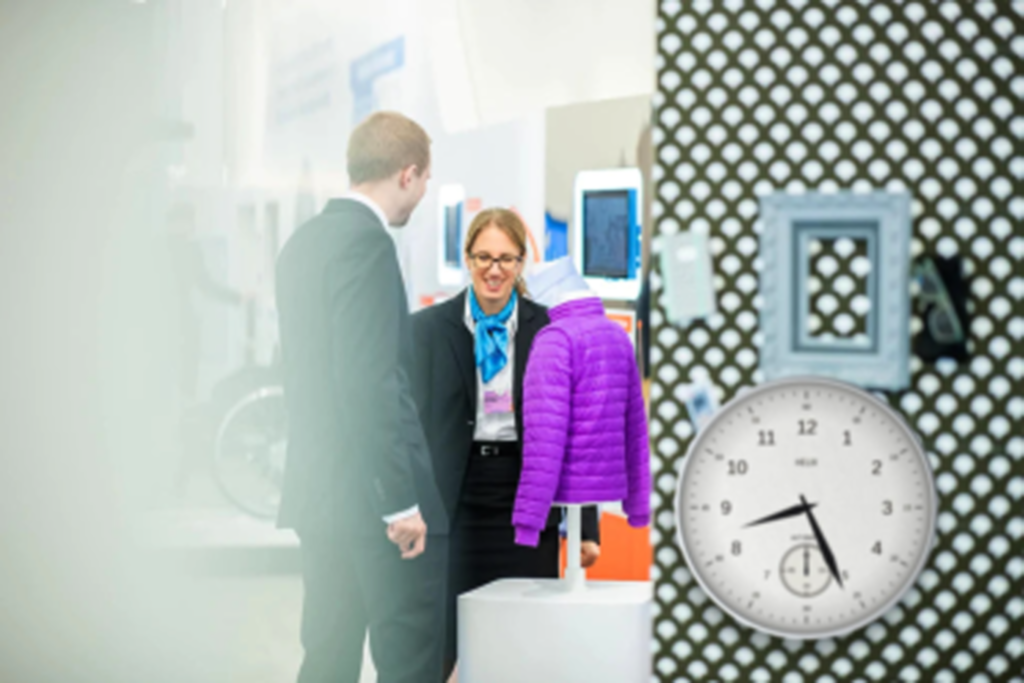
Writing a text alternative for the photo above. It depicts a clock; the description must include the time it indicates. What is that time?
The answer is 8:26
